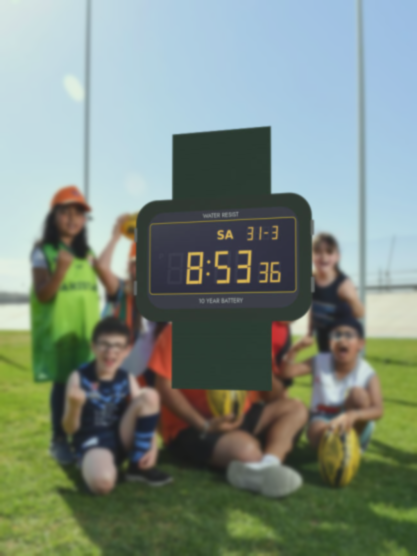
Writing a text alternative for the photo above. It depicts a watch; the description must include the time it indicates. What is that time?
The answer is 8:53:36
